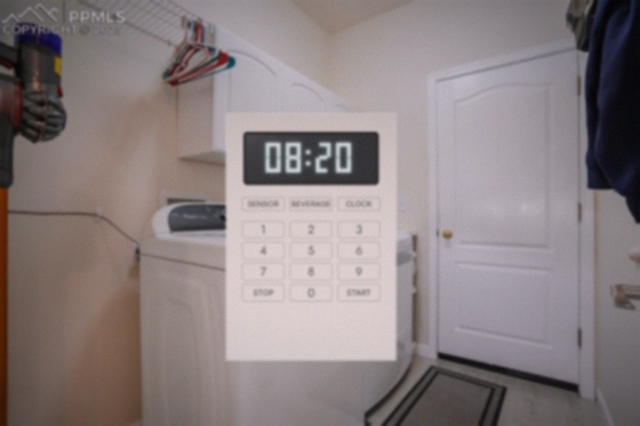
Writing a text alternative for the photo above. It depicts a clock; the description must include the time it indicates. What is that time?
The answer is 8:20
